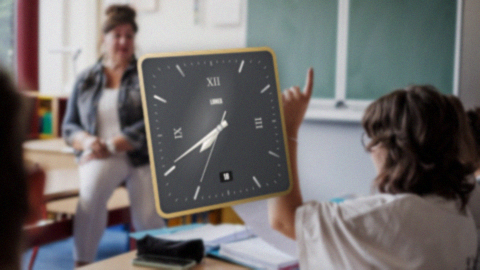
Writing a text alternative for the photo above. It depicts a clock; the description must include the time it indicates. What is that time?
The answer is 7:40:35
